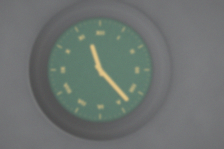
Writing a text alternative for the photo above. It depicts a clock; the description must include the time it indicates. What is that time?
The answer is 11:23
